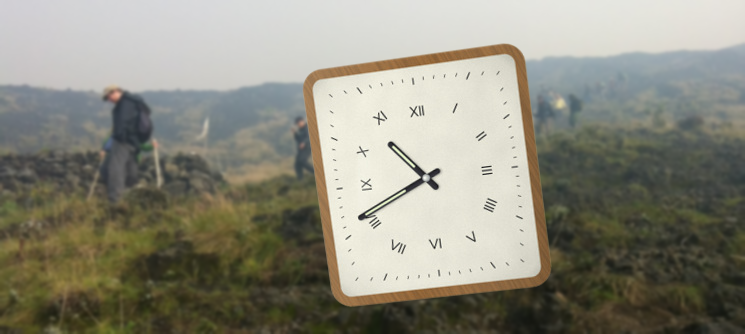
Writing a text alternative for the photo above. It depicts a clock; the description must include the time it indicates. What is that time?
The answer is 10:41
